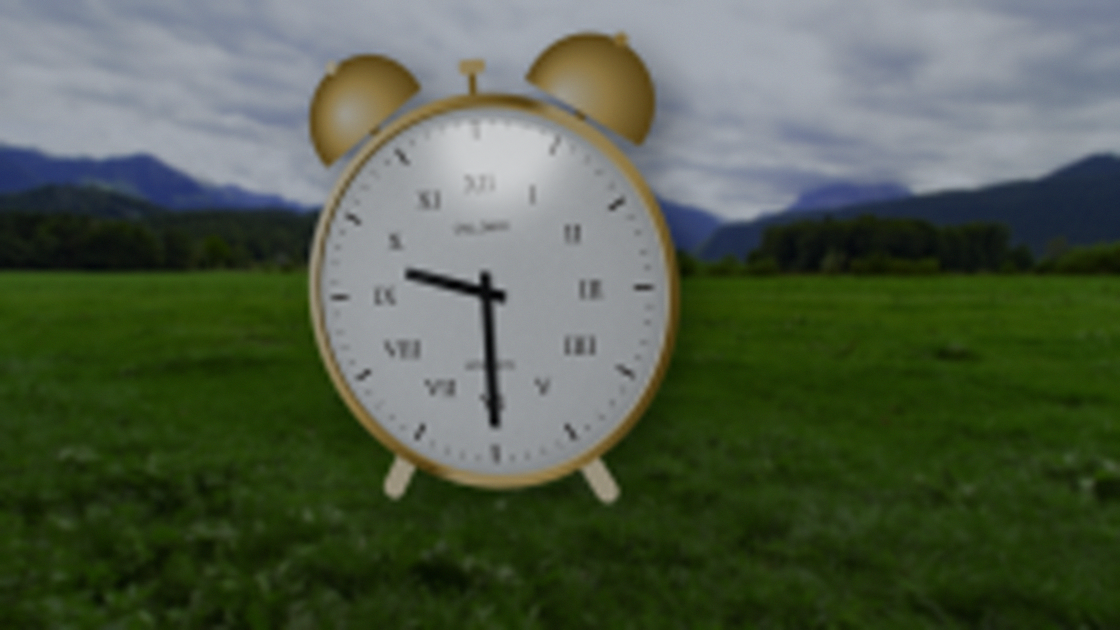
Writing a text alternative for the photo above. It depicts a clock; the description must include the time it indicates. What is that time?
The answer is 9:30
